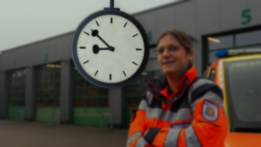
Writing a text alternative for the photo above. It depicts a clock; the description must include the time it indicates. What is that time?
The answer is 8:52
